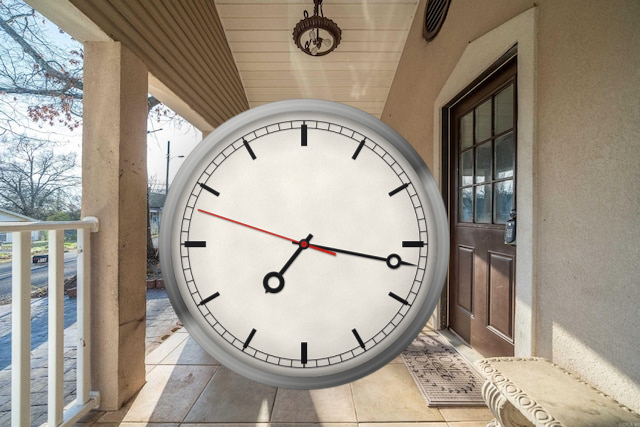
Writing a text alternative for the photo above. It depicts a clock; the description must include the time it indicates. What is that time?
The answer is 7:16:48
